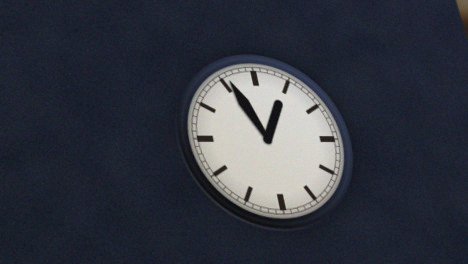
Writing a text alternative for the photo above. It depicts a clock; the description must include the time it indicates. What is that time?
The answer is 12:56
